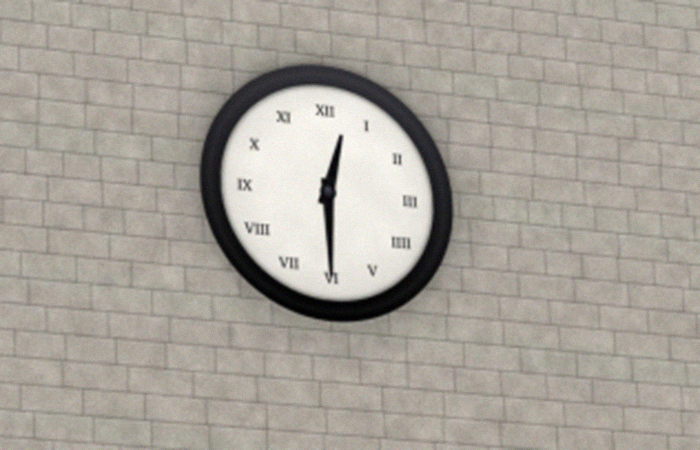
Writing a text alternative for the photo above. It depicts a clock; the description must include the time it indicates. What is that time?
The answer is 12:30
